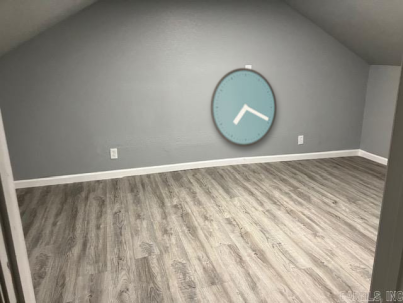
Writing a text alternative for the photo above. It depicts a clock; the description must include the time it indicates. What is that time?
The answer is 7:19
